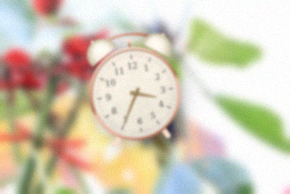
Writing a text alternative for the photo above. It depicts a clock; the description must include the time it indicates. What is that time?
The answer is 3:35
